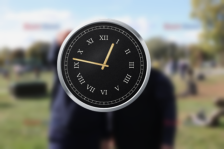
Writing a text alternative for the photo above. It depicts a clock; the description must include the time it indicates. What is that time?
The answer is 12:47
